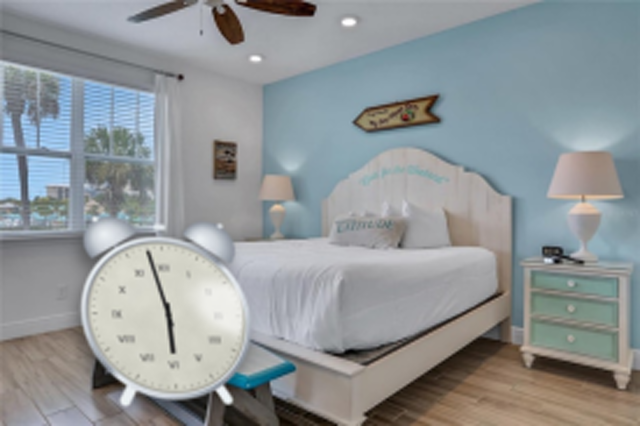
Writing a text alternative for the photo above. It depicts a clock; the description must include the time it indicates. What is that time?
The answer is 5:58
